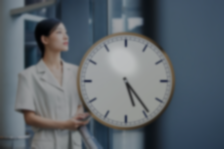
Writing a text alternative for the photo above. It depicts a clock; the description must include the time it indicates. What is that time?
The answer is 5:24
